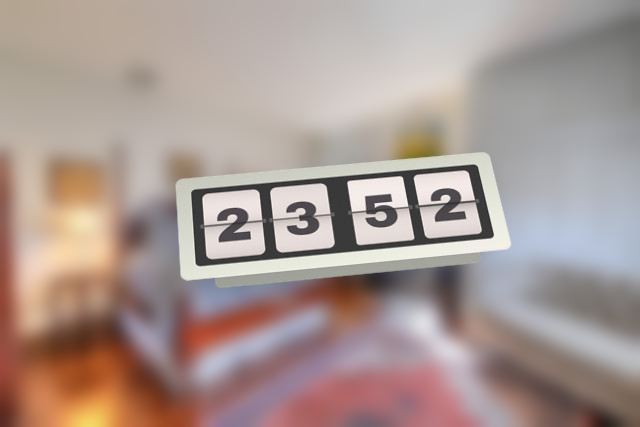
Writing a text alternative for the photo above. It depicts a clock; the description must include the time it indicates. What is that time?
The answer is 23:52
